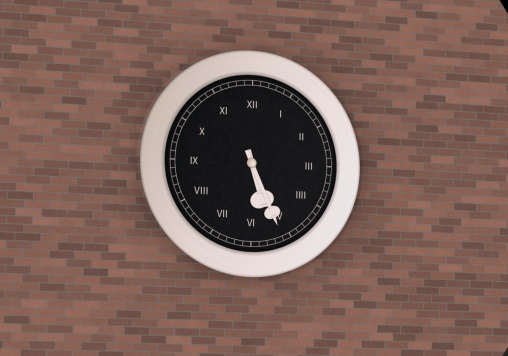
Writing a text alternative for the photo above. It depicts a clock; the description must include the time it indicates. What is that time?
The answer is 5:26
